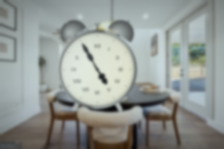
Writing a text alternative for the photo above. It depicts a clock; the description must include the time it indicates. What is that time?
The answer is 4:55
